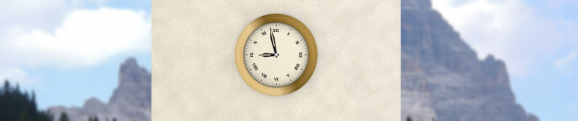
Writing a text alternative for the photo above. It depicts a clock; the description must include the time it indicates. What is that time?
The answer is 8:58
